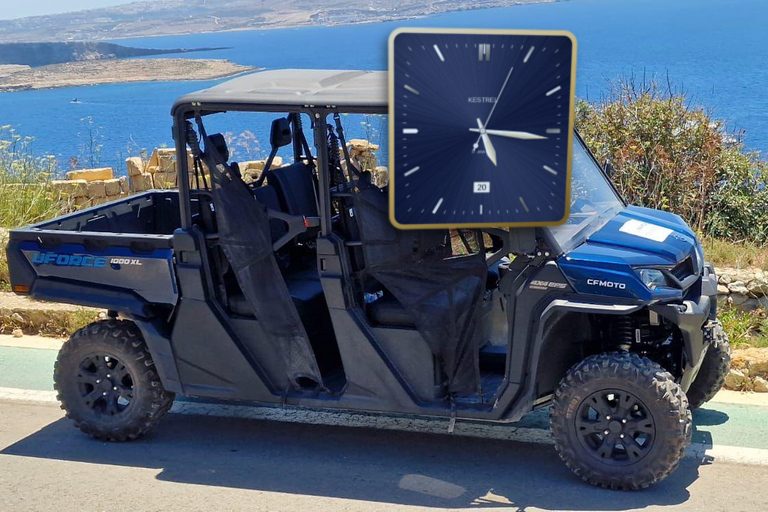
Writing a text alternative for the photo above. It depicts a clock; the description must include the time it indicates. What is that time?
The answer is 5:16:04
